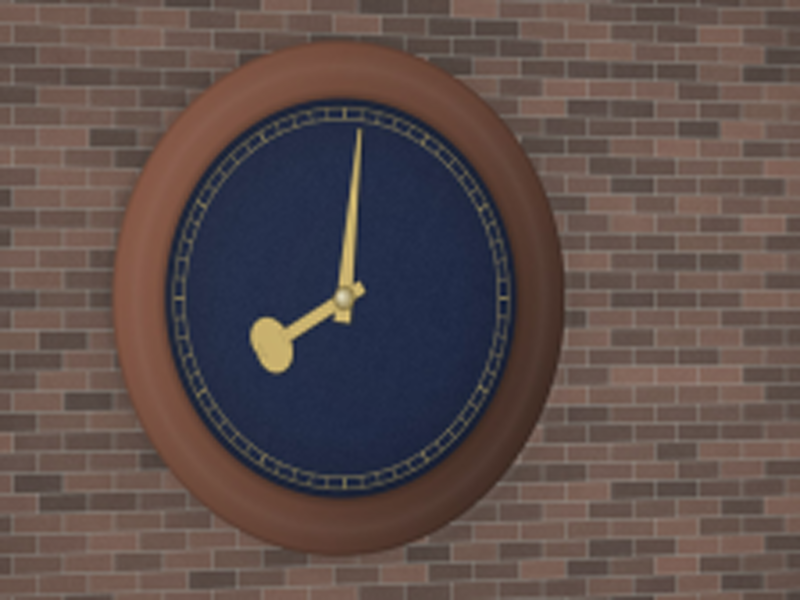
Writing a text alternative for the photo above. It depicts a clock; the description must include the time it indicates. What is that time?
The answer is 8:01
